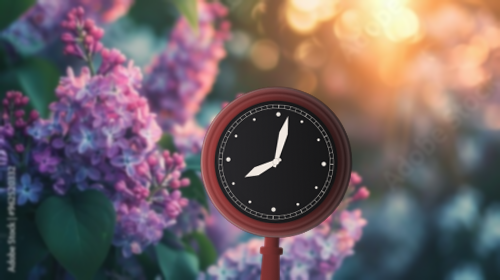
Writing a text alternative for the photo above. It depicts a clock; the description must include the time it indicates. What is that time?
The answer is 8:02
